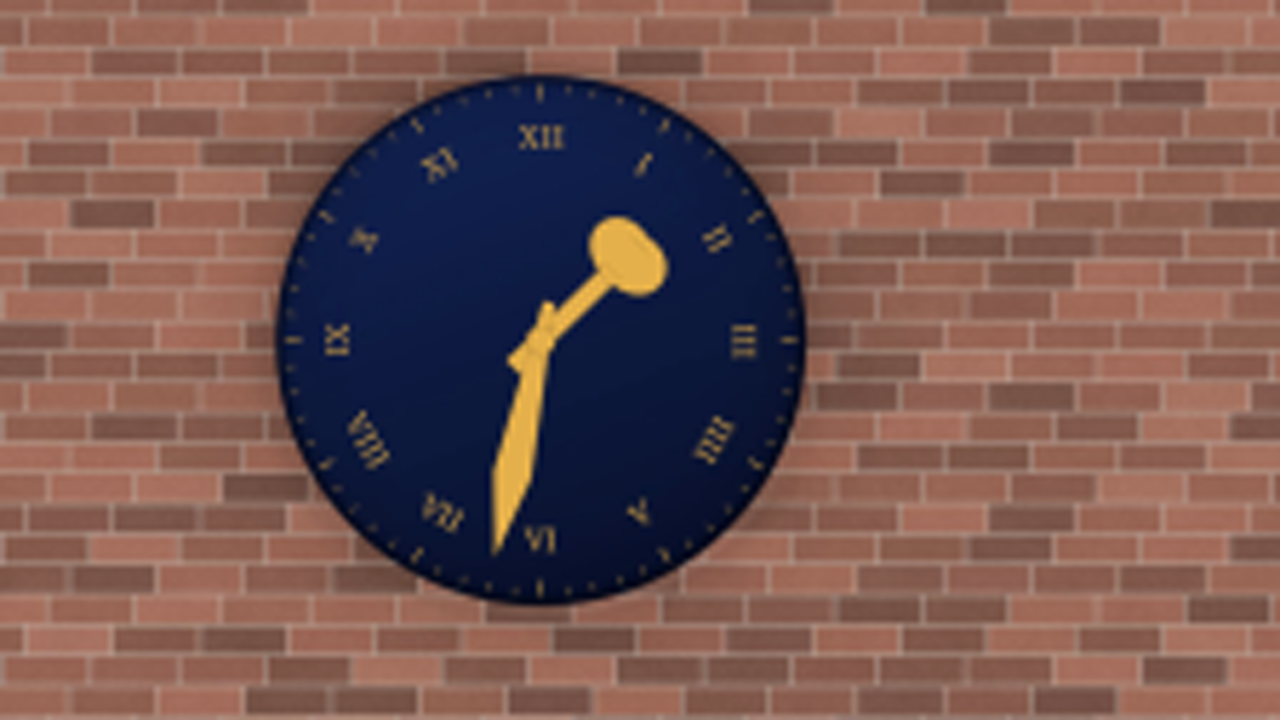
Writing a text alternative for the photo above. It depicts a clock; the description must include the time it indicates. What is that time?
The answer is 1:32
